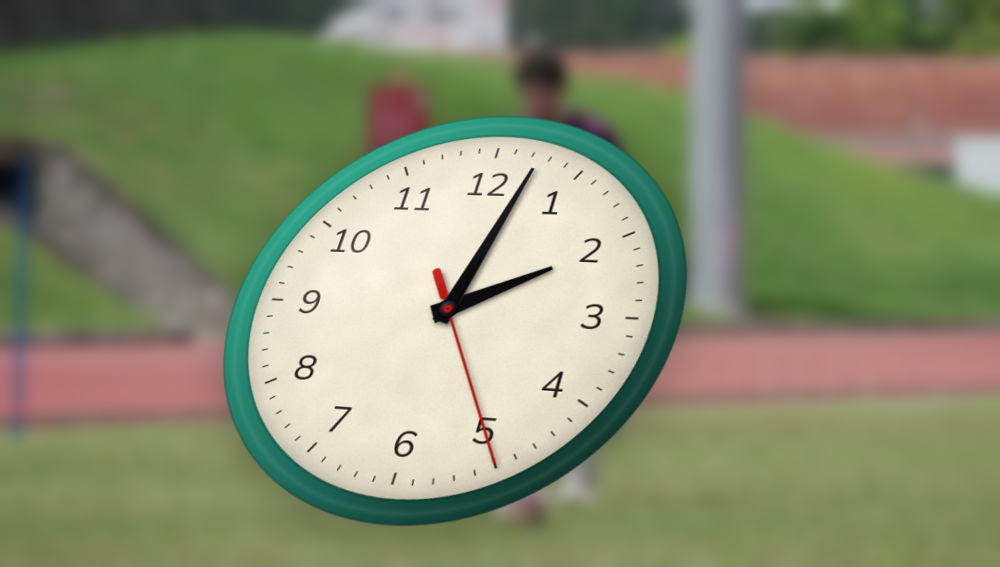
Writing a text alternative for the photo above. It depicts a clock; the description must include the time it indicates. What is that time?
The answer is 2:02:25
